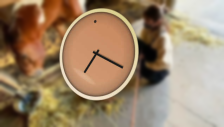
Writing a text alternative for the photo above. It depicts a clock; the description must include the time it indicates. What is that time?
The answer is 7:20
